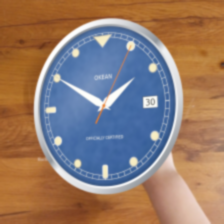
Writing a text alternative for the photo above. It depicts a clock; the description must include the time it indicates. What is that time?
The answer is 1:50:05
